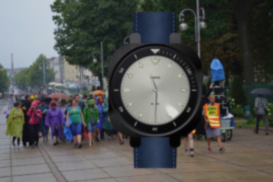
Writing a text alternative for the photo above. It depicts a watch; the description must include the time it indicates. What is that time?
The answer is 11:30
